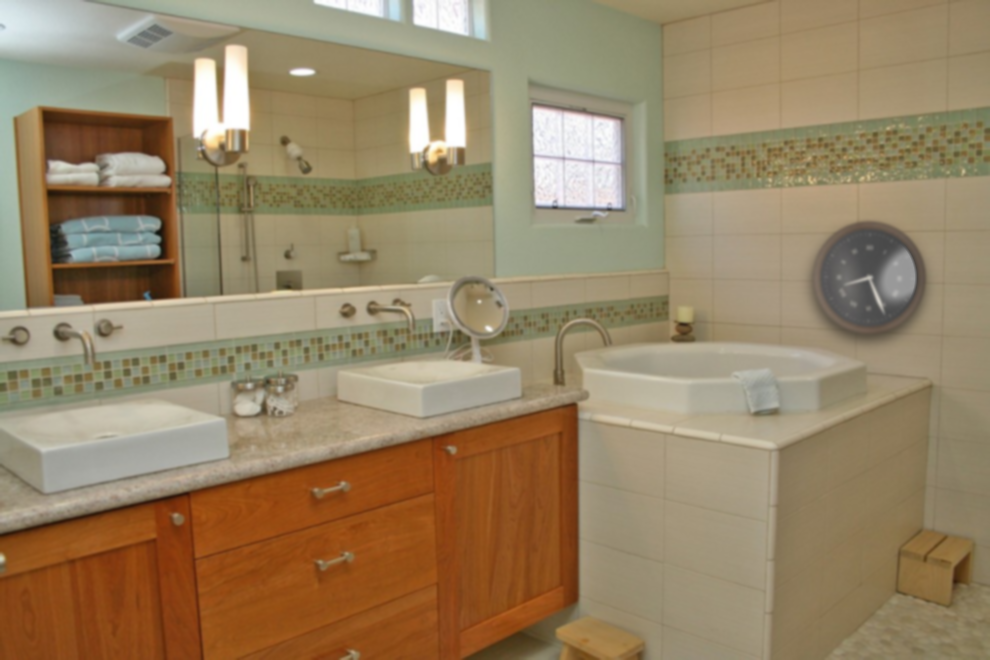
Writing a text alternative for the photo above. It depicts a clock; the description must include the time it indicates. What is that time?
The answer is 8:26
